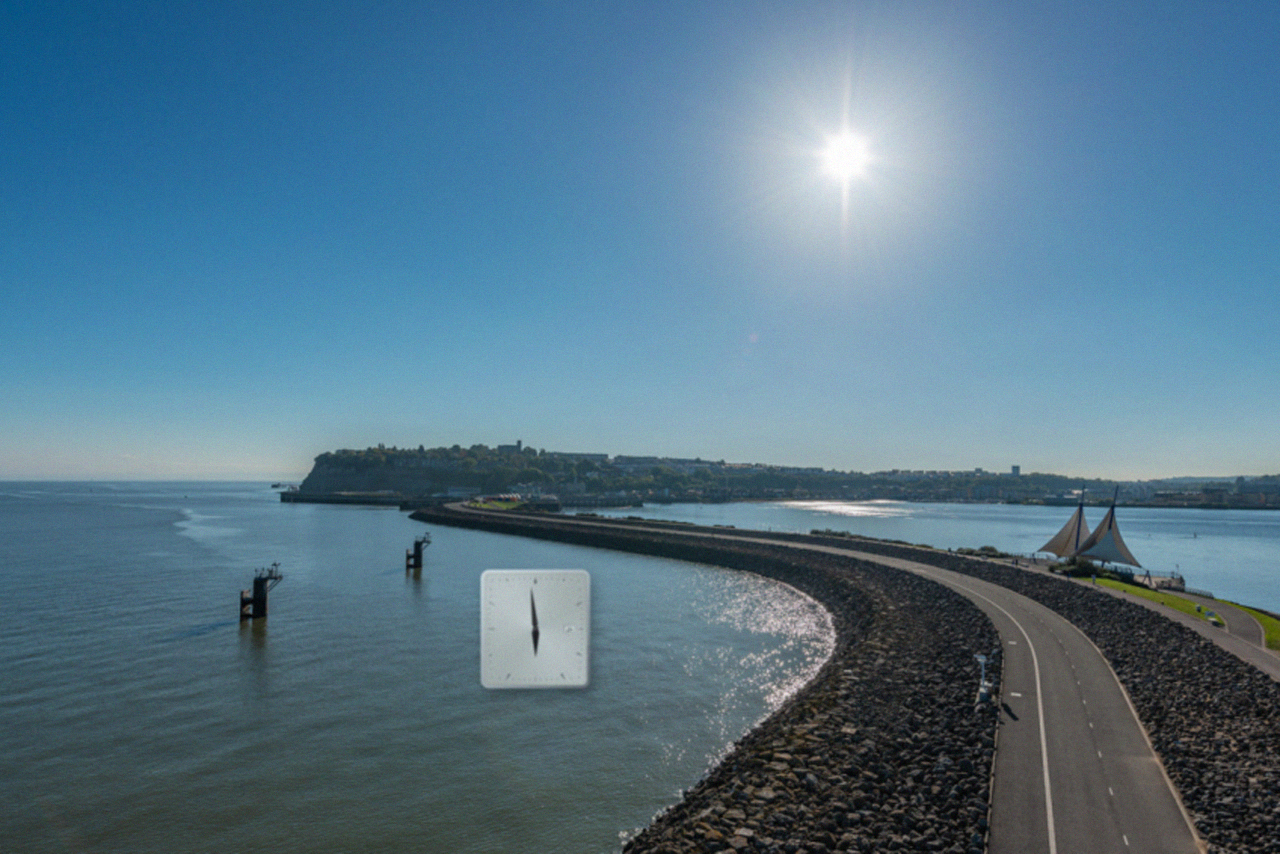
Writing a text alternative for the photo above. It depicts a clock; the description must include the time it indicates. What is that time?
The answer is 5:59
